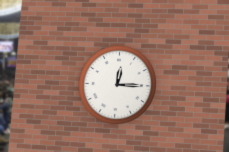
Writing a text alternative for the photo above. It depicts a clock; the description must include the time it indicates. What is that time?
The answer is 12:15
